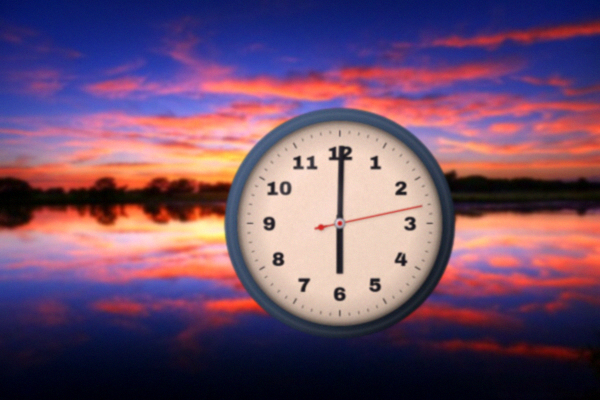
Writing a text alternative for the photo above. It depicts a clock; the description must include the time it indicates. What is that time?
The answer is 6:00:13
